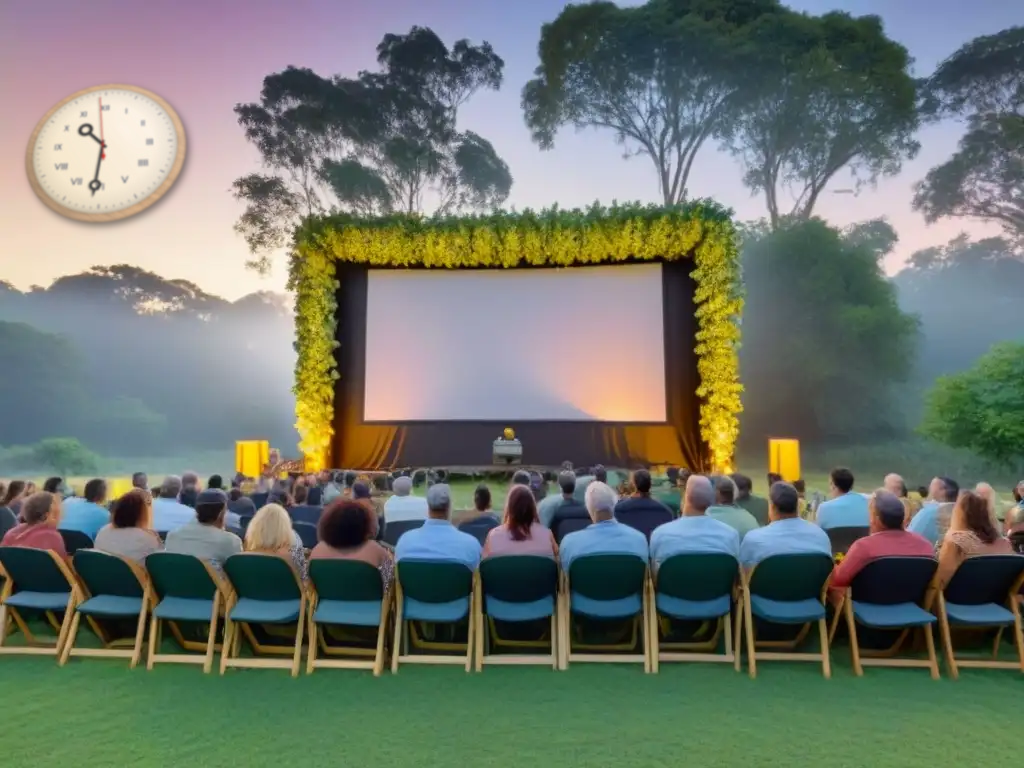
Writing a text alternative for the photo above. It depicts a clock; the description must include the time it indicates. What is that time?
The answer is 10:30:59
